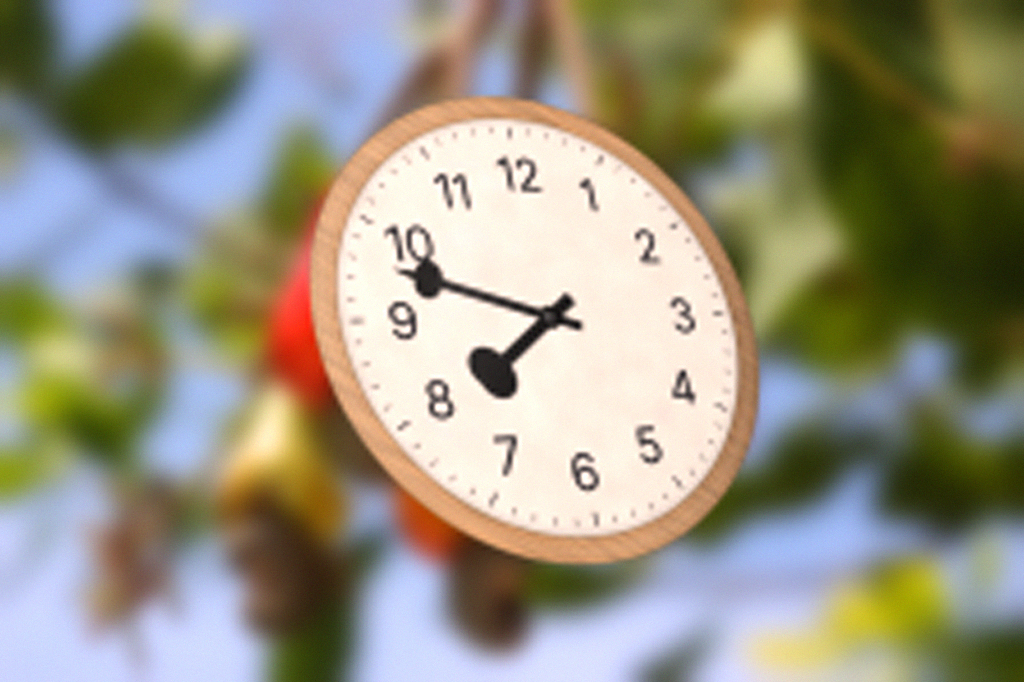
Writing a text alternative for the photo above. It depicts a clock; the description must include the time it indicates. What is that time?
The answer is 7:48
